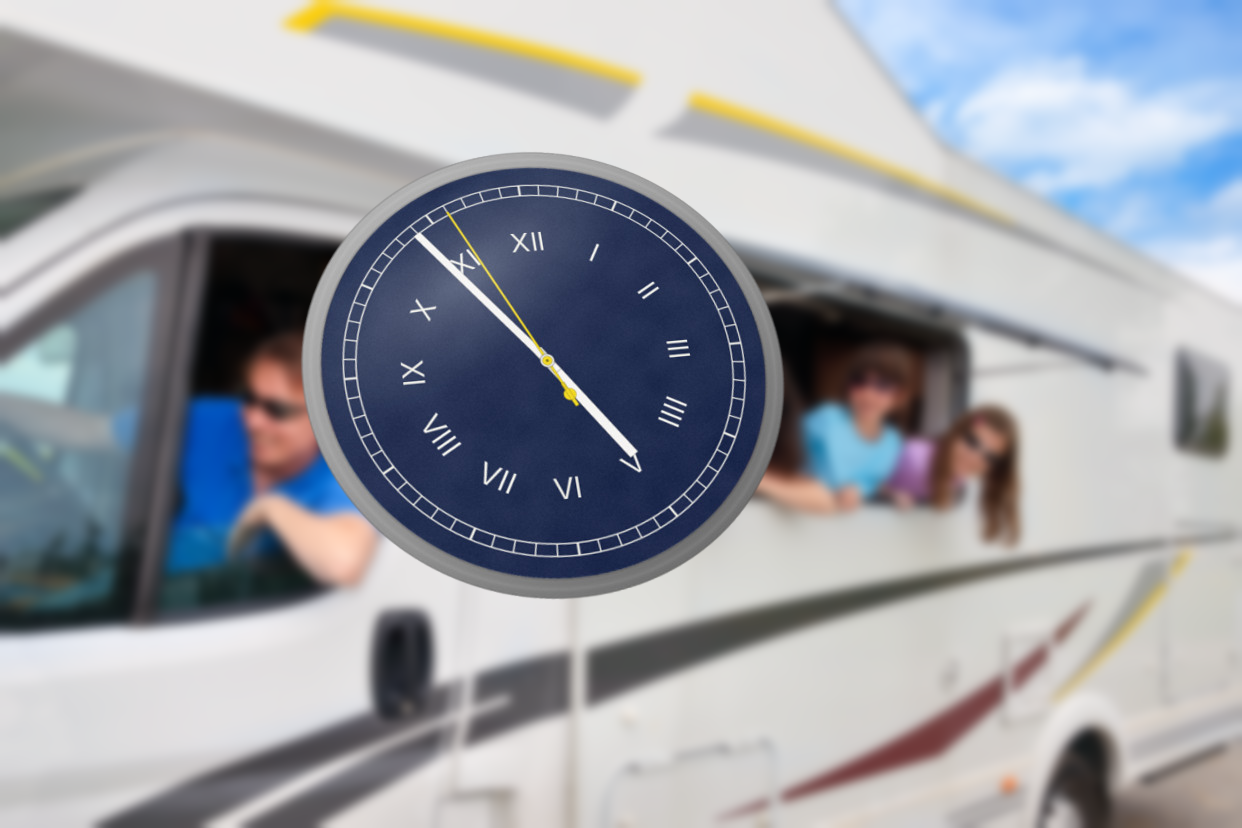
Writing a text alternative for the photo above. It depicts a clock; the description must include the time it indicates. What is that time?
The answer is 4:53:56
